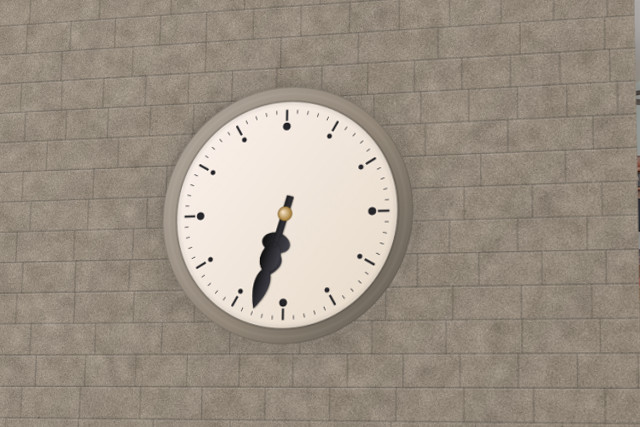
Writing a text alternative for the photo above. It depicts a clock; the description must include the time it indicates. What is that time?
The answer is 6:33
